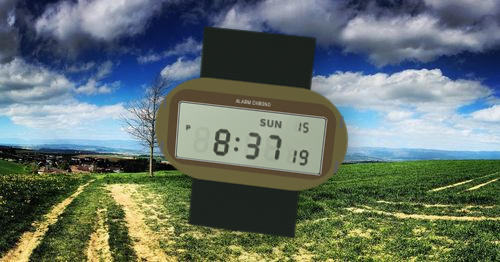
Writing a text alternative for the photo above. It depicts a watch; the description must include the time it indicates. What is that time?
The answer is 8:37:19
